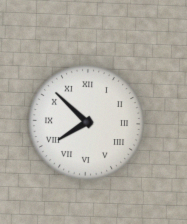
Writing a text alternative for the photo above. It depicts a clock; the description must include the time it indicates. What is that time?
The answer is 7:52
